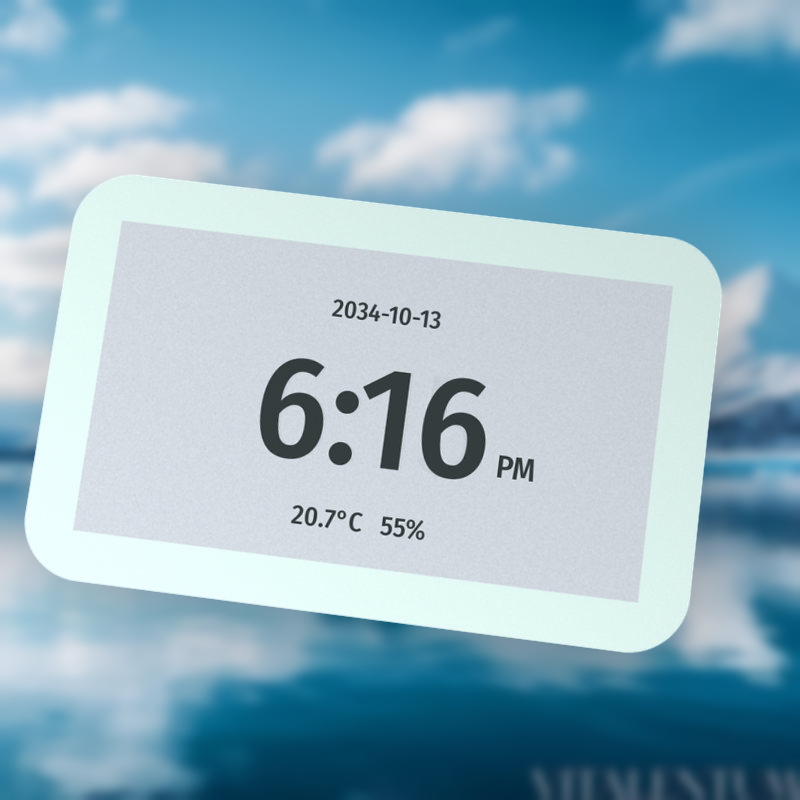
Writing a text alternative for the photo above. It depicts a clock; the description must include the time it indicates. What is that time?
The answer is 6:16
